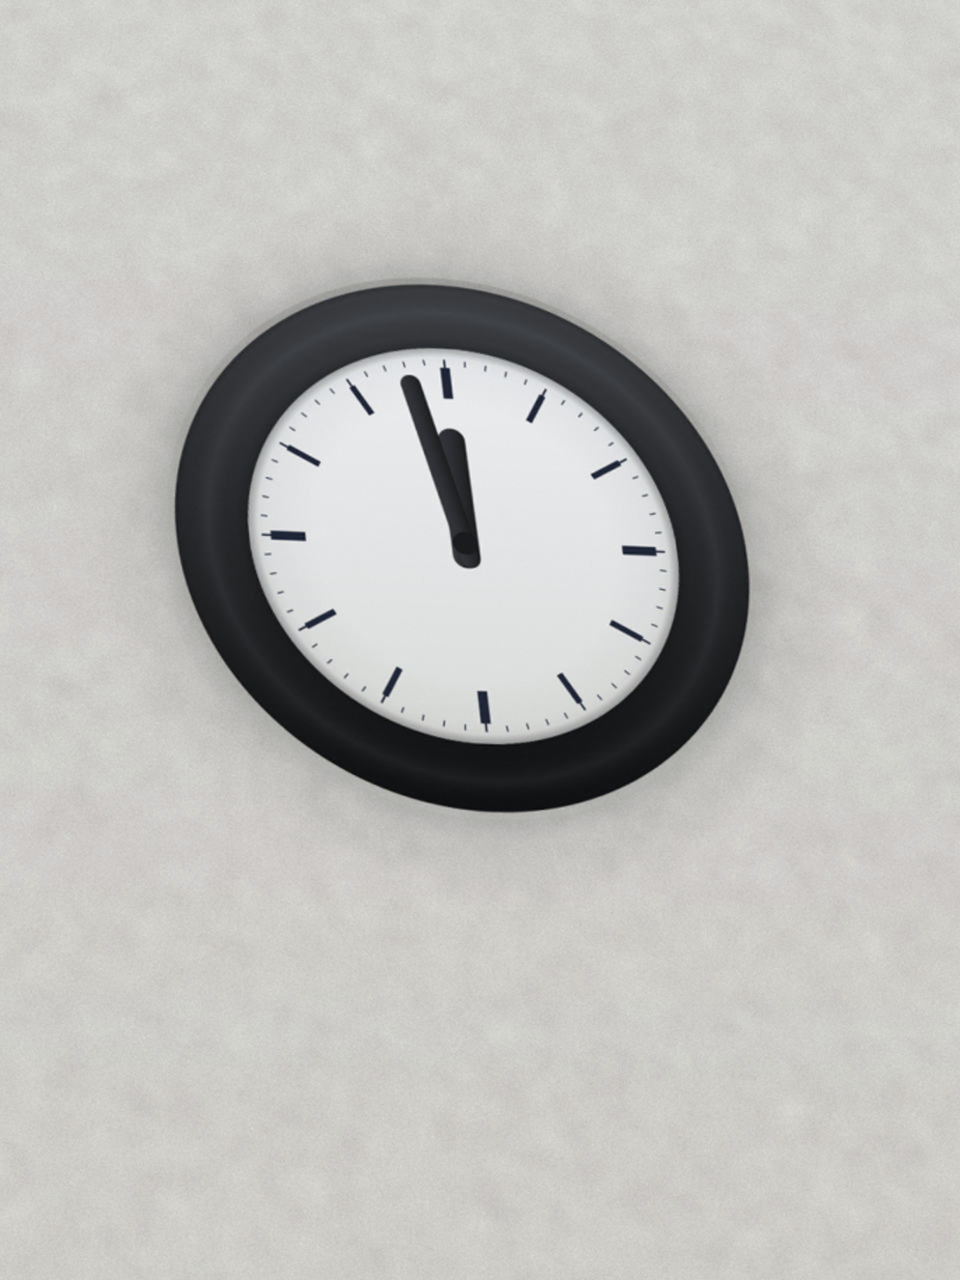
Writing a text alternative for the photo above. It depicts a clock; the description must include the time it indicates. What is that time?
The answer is 11:58
